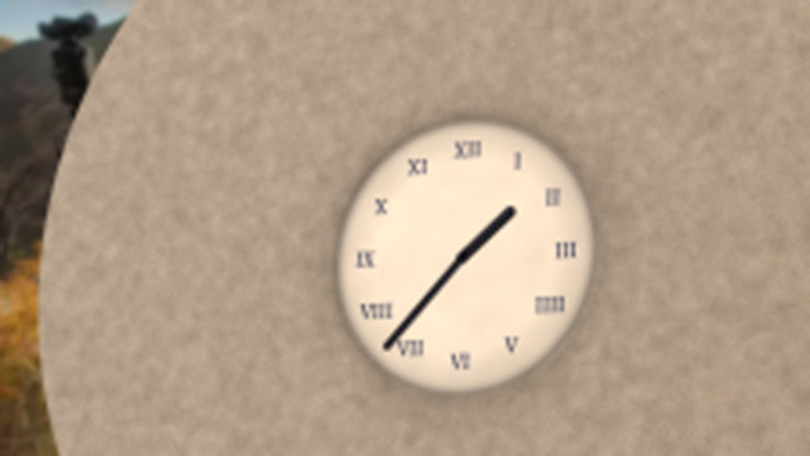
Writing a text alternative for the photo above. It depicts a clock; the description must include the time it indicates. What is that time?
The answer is 1:37
